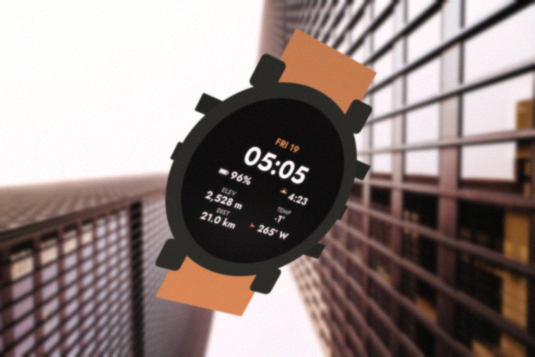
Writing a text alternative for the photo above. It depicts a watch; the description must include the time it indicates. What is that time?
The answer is 5:05
